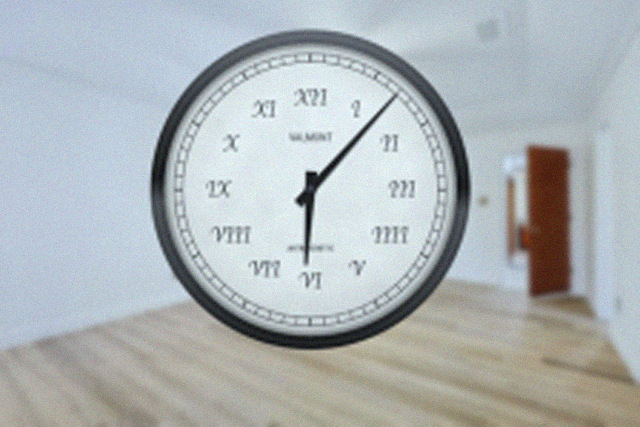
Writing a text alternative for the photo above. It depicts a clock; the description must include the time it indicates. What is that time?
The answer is 6:07
